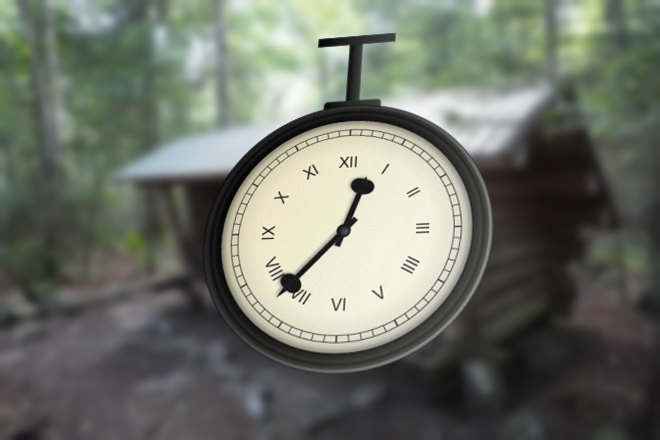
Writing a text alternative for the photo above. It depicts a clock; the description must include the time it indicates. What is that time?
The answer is 12:37
